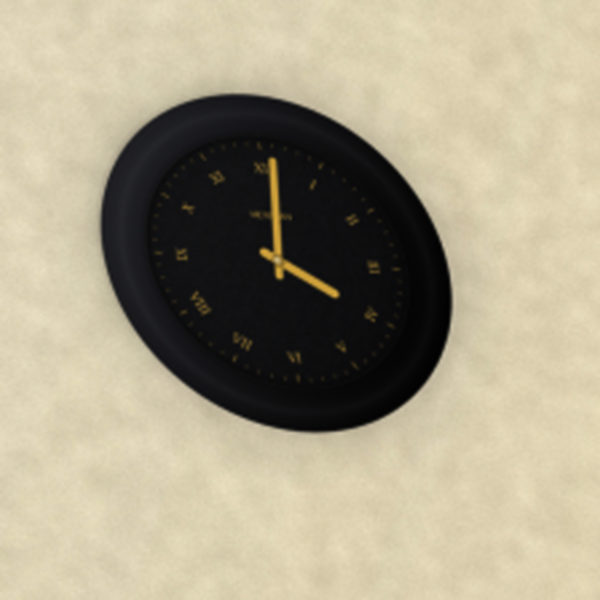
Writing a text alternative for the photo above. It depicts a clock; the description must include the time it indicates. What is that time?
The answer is 4:01
